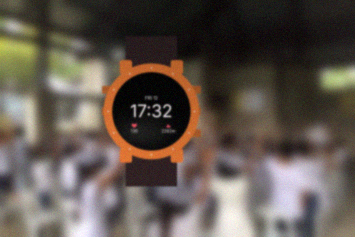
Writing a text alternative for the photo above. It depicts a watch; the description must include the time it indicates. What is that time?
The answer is 17:32
